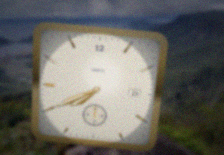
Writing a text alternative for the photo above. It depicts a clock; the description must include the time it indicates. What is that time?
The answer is 7:40
